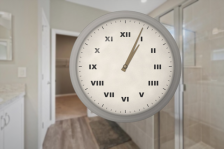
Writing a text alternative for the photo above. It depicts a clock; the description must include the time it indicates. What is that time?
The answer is 1:04
